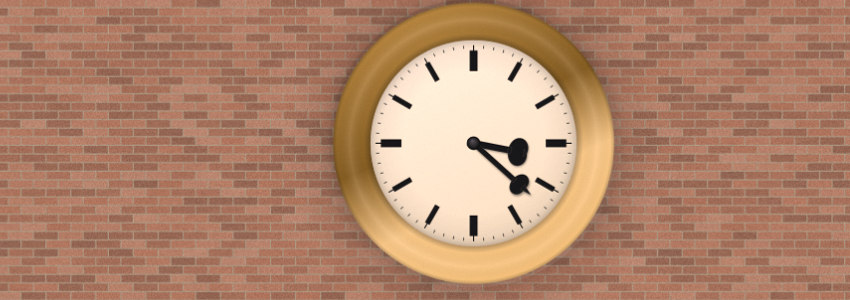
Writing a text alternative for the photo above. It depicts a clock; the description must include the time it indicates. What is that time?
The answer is 3:22
